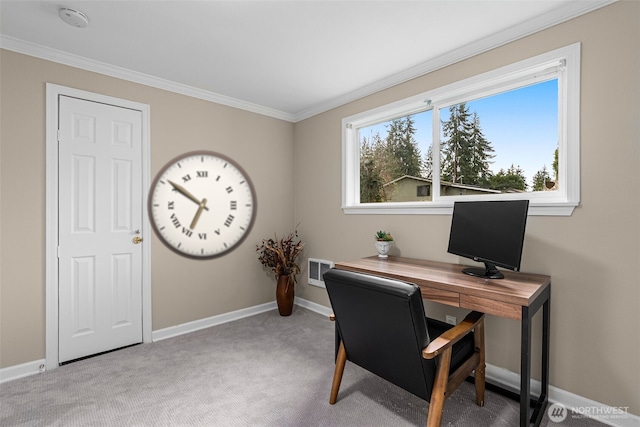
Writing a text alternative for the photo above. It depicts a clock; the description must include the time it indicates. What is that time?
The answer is 6:51
